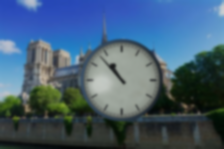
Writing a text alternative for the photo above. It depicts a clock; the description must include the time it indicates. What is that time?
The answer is 10:53
